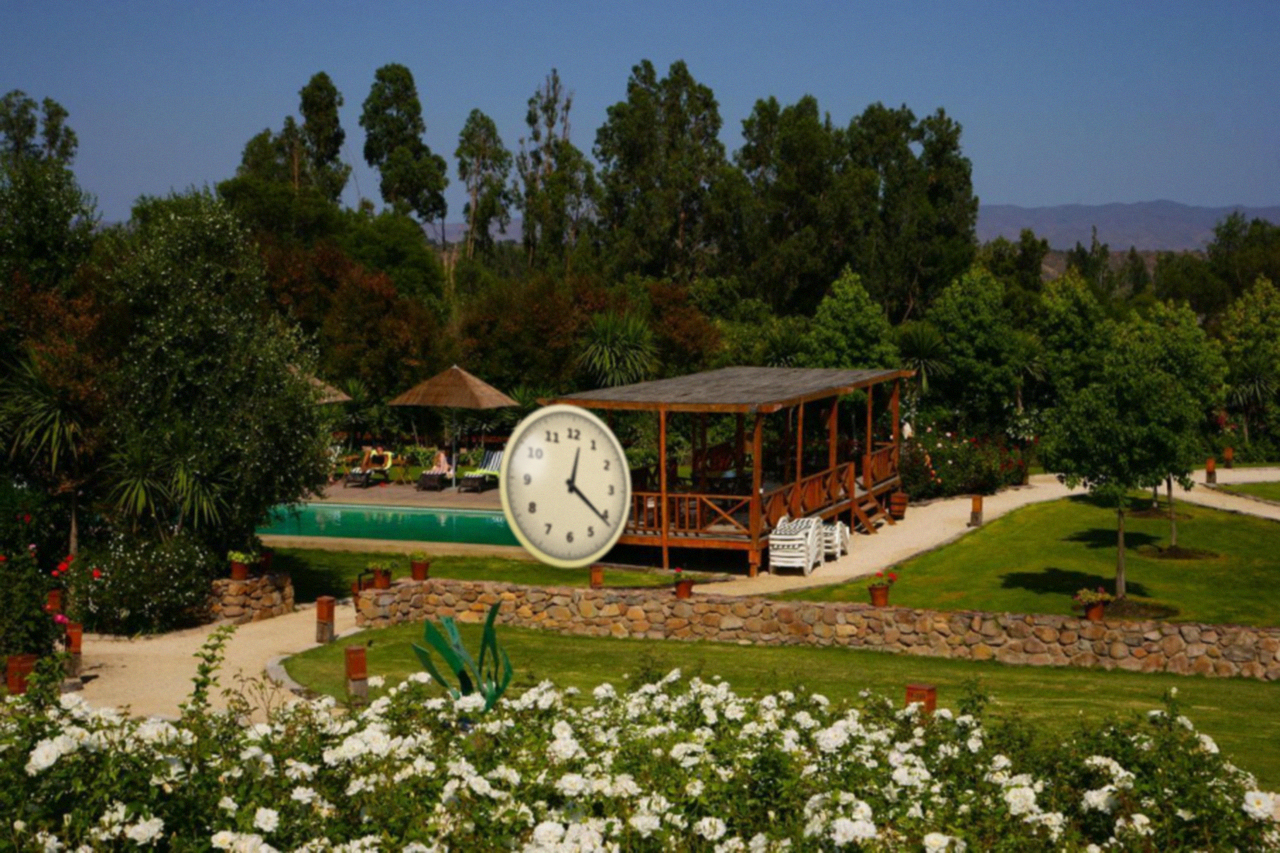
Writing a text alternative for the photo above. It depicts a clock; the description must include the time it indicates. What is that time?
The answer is 12:21
